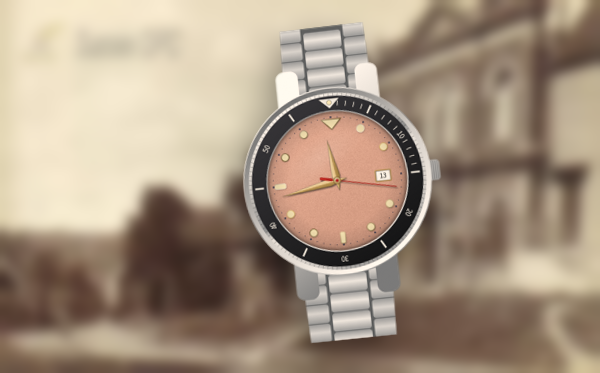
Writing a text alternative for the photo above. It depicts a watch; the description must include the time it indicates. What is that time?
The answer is 11:43:17
